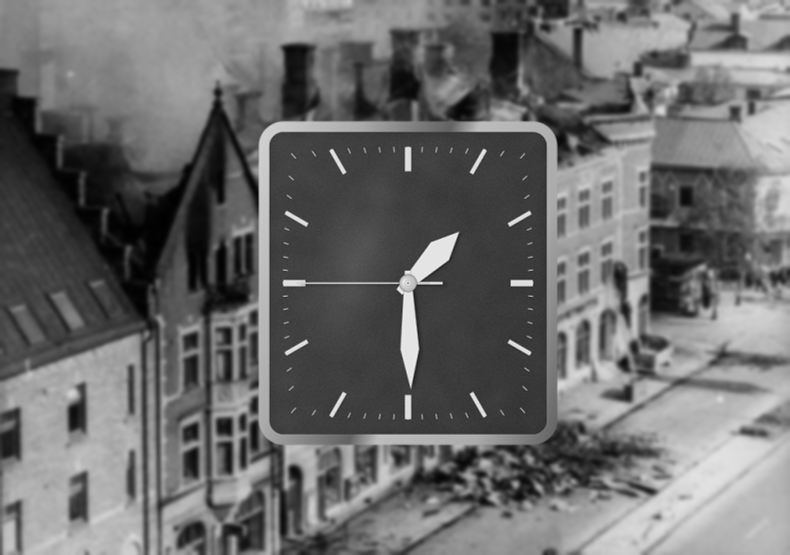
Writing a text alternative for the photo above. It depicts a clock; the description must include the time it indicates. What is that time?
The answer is 1:29:45
